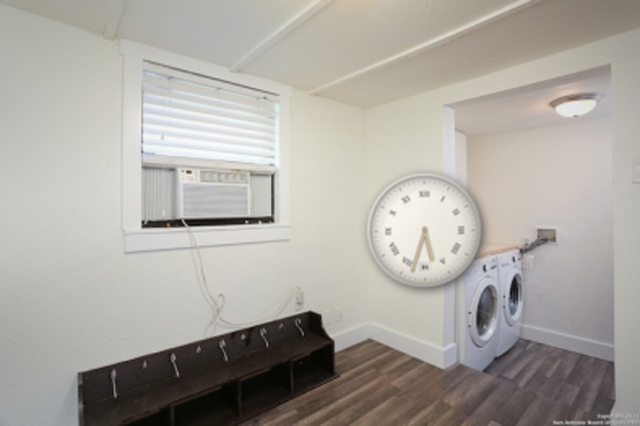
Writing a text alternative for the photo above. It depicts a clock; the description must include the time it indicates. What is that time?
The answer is 5:33
